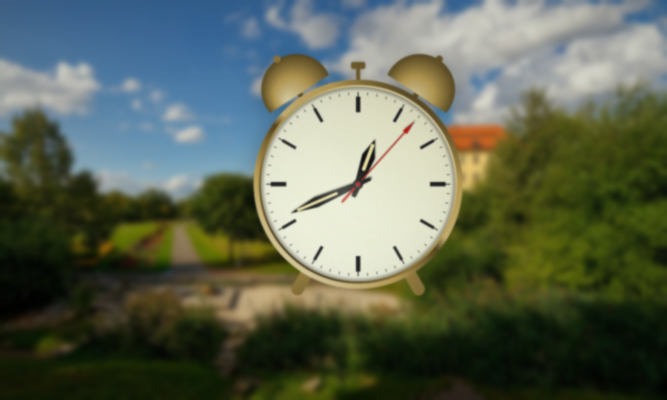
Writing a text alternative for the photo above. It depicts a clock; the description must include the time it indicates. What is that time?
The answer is 12:41:07
